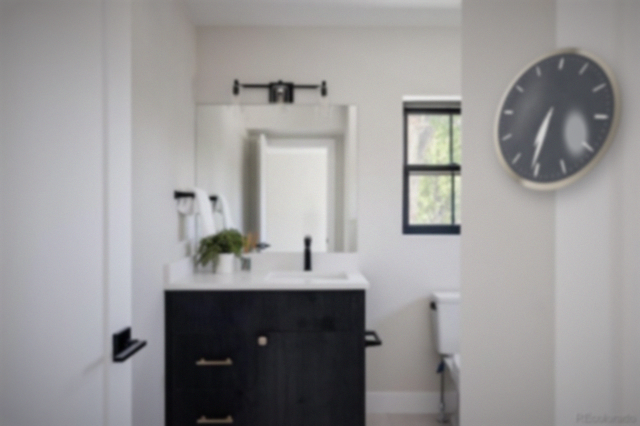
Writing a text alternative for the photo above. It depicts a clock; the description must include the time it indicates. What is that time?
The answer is 6:31
